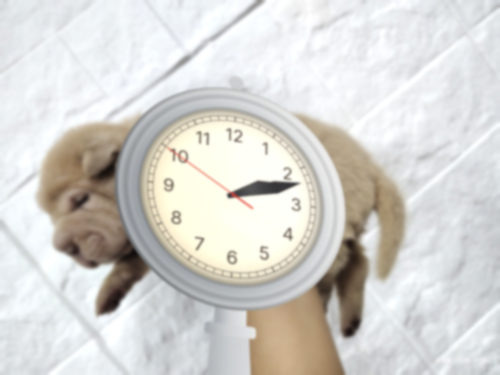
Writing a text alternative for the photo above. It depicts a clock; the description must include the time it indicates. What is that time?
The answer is 2:11:50
